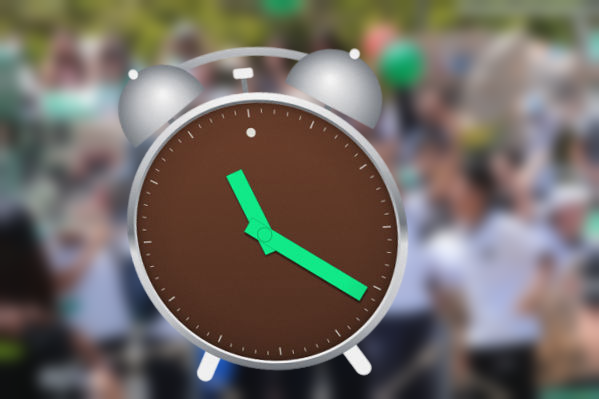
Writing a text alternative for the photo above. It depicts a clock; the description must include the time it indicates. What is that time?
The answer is 11:21
